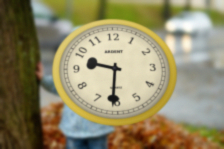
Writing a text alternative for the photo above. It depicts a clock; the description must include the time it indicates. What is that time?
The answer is 9:31
